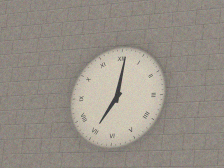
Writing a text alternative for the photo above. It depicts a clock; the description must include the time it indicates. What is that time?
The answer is 7:01
